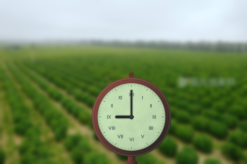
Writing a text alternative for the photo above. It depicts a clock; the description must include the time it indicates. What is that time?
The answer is 9:00
